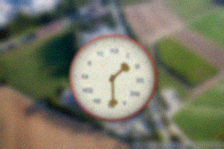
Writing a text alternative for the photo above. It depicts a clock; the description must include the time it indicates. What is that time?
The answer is 1:29
